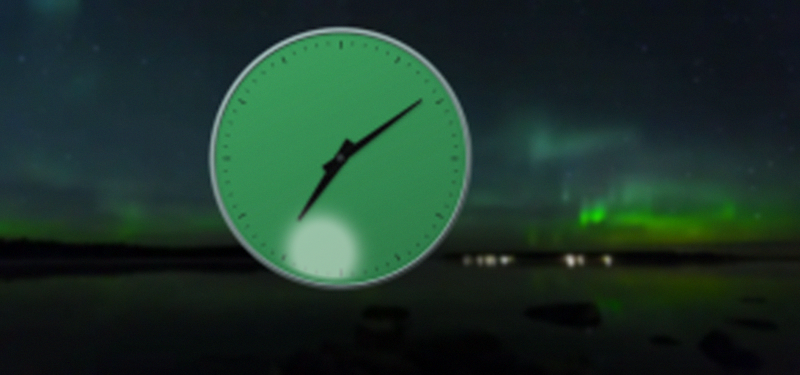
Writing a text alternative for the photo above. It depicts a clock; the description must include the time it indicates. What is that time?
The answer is 7:09
